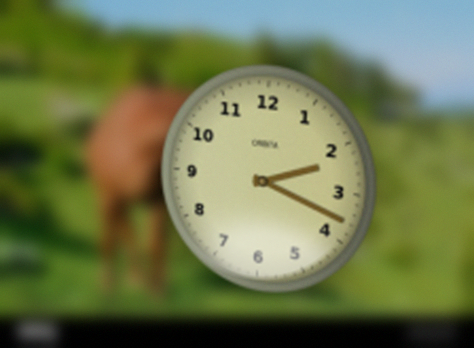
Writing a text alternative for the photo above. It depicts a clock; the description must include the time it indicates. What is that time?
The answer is 2:18
